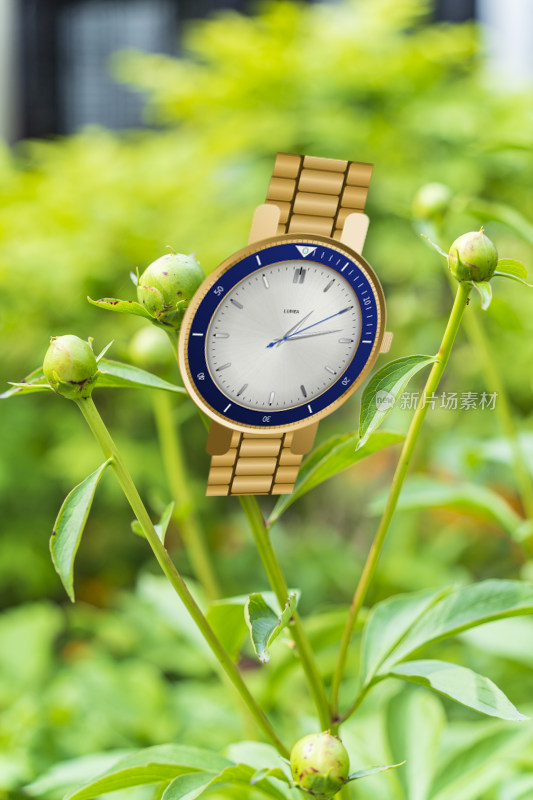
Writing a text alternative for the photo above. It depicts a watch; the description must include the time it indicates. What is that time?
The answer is 1:13:10
